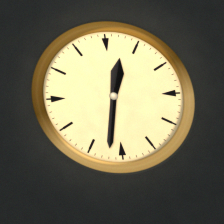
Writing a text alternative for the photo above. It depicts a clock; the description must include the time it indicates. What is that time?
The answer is 12:32
